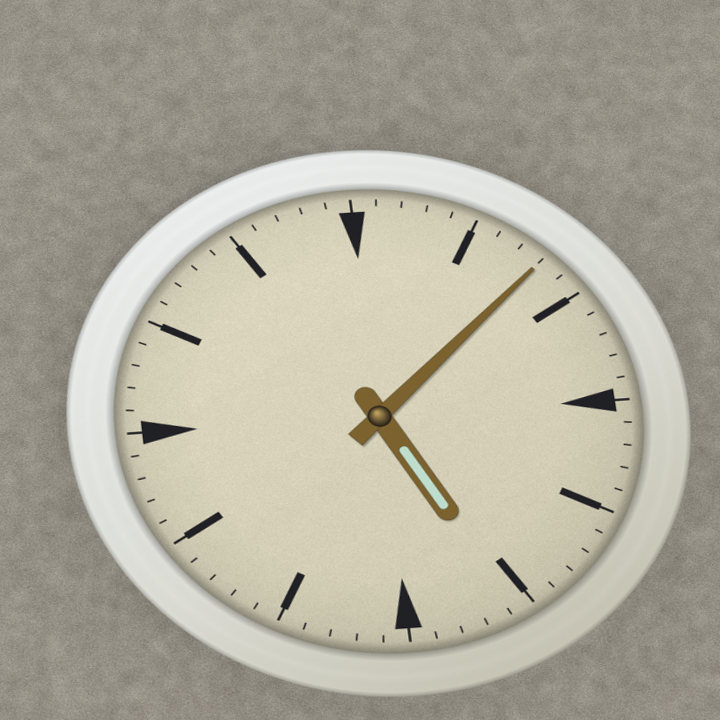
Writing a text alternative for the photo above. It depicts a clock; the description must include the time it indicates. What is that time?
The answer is 5:08
